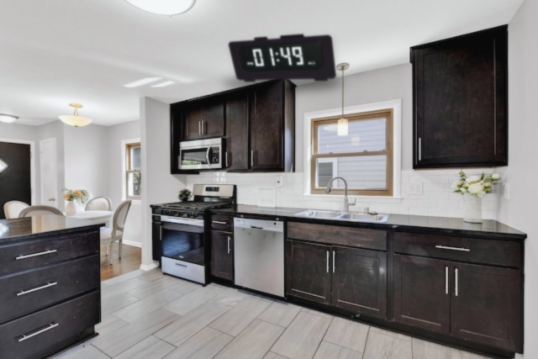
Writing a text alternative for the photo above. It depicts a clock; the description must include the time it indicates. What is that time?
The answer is 1:49
